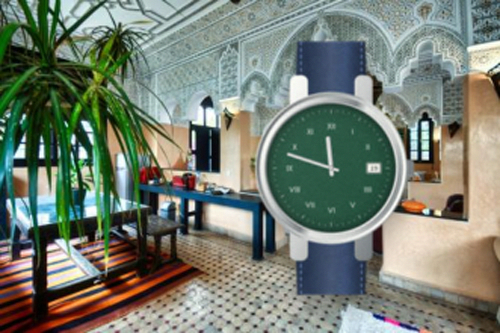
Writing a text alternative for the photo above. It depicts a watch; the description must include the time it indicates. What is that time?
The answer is 11:48
